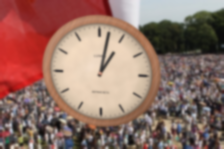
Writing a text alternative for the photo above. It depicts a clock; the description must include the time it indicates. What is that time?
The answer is 1:02
